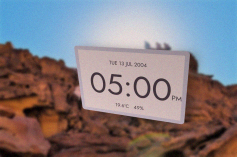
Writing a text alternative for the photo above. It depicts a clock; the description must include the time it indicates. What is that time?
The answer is 5:00
